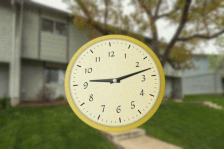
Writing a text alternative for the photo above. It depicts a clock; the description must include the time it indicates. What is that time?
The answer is 9:13
